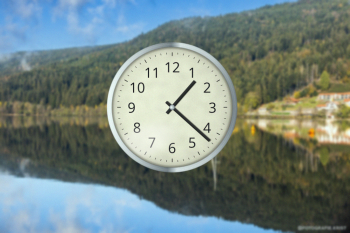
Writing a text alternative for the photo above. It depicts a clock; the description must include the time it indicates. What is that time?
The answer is 1:22
